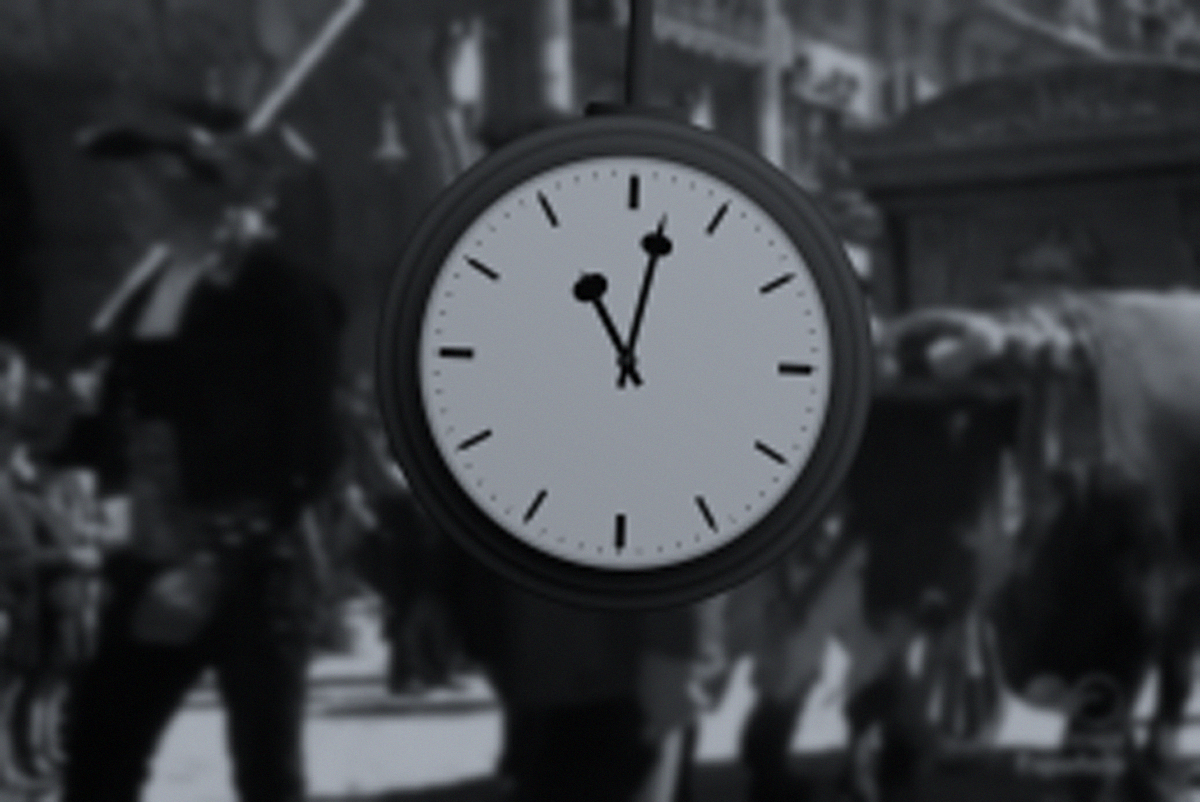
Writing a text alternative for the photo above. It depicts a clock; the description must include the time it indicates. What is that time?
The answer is 11:02
